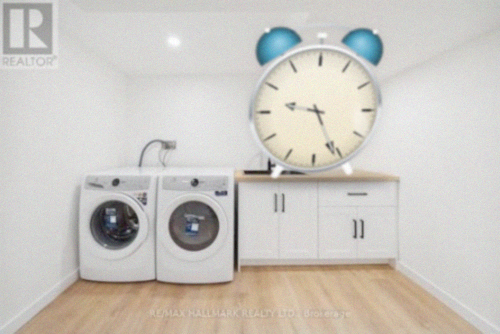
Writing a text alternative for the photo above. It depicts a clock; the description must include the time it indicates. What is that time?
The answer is 9:26
